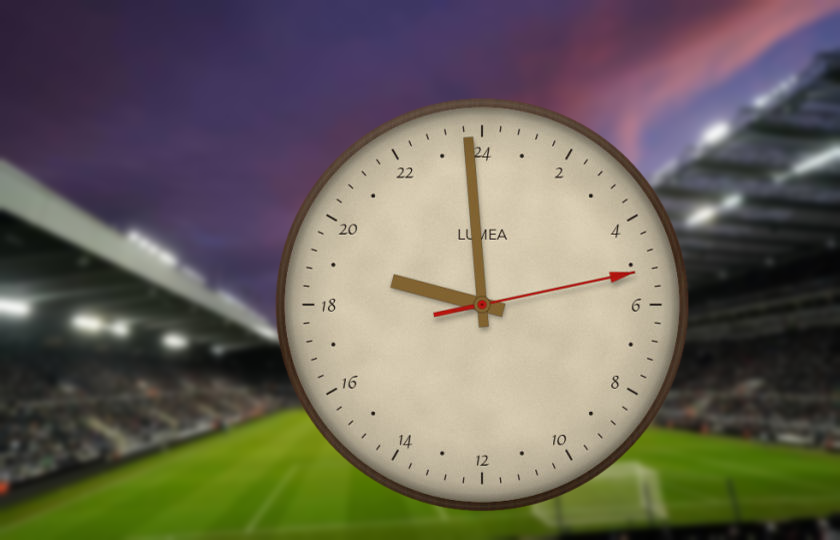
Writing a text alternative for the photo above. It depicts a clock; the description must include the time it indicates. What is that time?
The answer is 18:59:13
